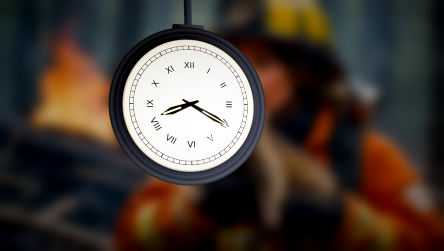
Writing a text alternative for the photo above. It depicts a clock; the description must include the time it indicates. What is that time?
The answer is 8:20
